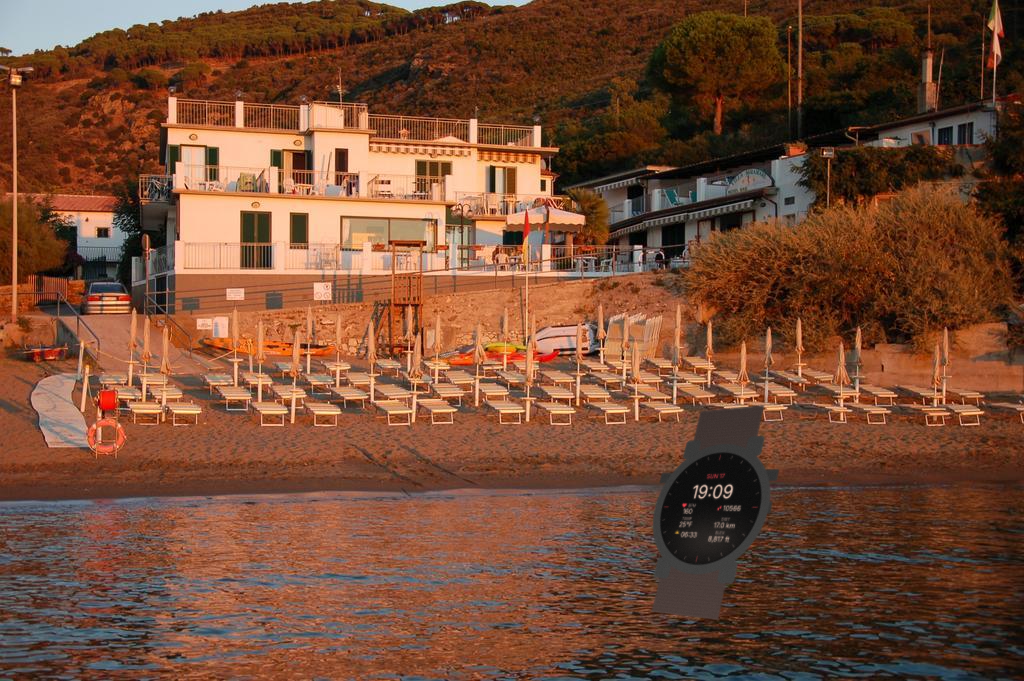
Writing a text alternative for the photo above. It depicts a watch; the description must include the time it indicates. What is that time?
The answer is 19:09
